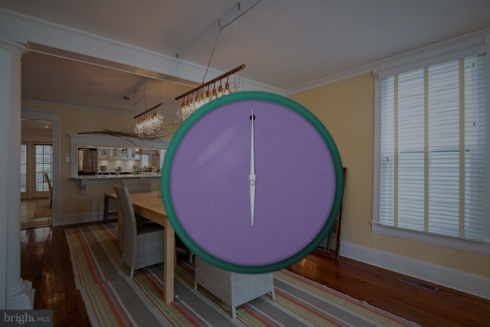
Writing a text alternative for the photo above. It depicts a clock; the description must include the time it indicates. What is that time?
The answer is 6:00
